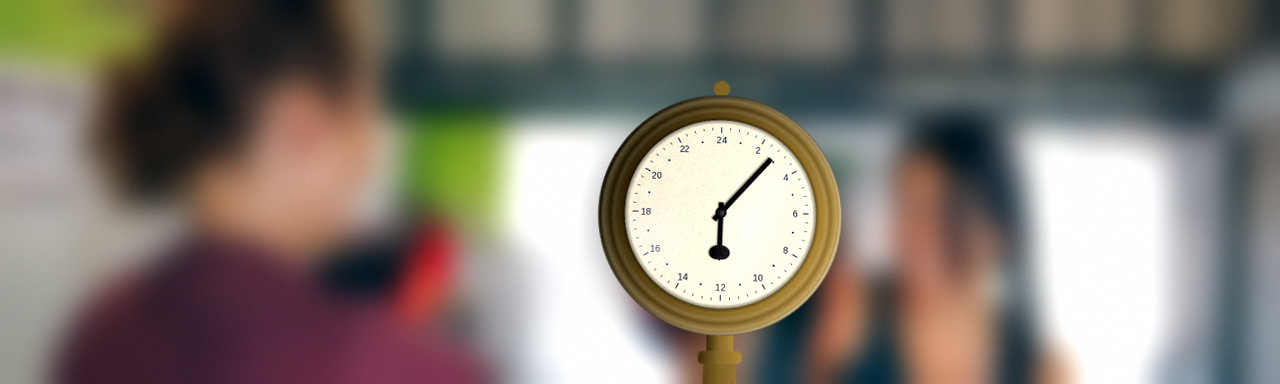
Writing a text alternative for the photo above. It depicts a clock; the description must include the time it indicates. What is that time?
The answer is 12:07
